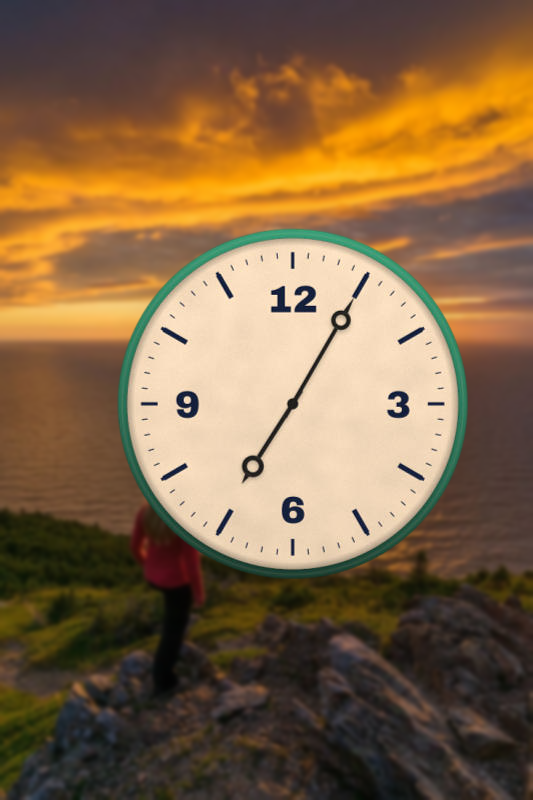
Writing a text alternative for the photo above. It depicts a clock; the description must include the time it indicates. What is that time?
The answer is 7:05
